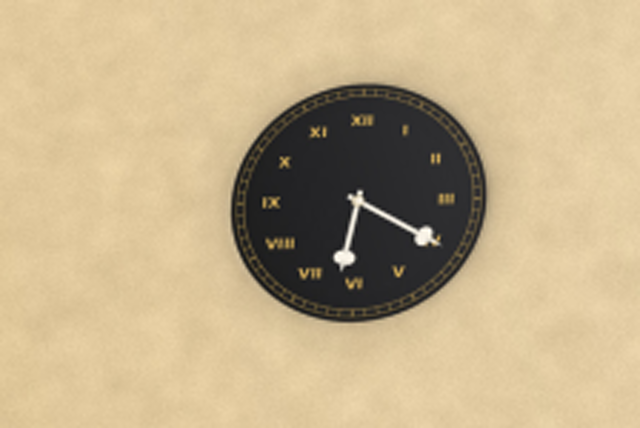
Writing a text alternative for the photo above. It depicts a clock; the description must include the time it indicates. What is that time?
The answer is 6:20
